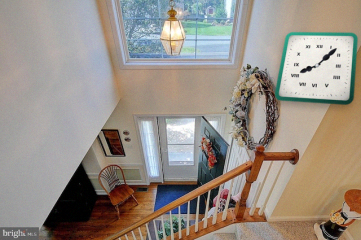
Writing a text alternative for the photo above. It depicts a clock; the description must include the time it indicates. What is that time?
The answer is 8:07
